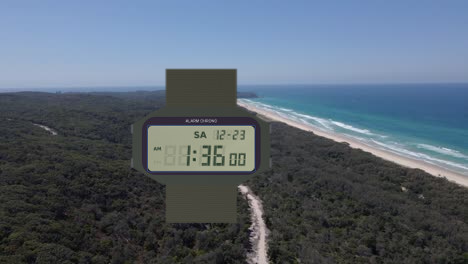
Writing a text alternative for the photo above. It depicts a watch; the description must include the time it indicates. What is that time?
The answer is 1:36:00
